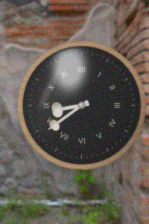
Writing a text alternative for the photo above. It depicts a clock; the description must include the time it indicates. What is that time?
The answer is 8:39
